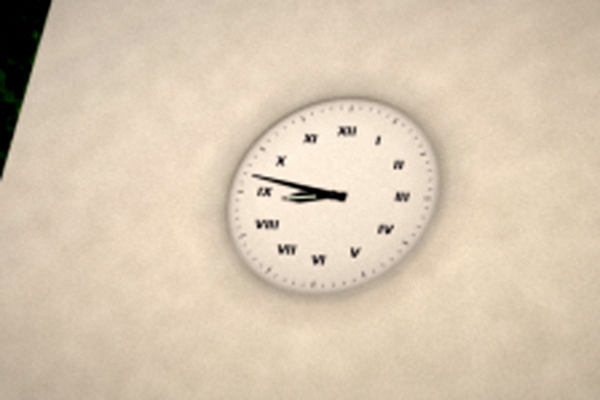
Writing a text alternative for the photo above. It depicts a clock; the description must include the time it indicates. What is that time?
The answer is 8:47
